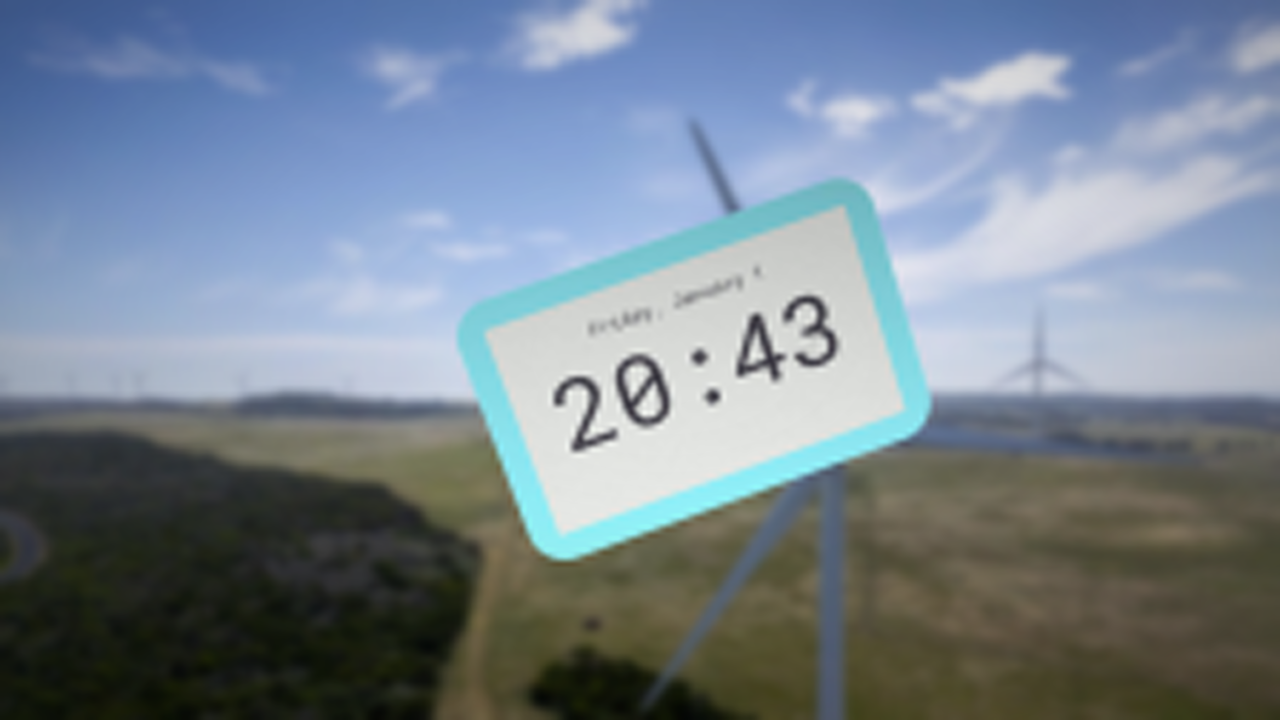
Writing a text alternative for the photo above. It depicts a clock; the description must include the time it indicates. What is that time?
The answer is 20:43
